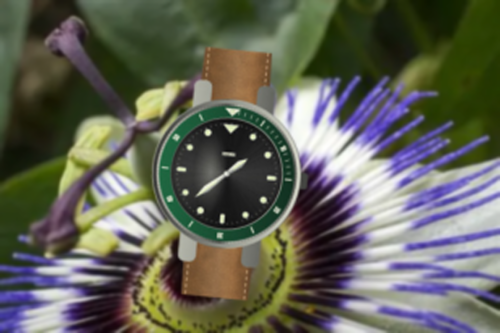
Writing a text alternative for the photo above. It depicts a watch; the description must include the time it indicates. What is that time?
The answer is 1:38
